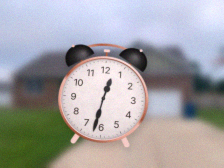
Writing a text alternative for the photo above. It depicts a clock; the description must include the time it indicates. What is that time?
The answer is 12:32
